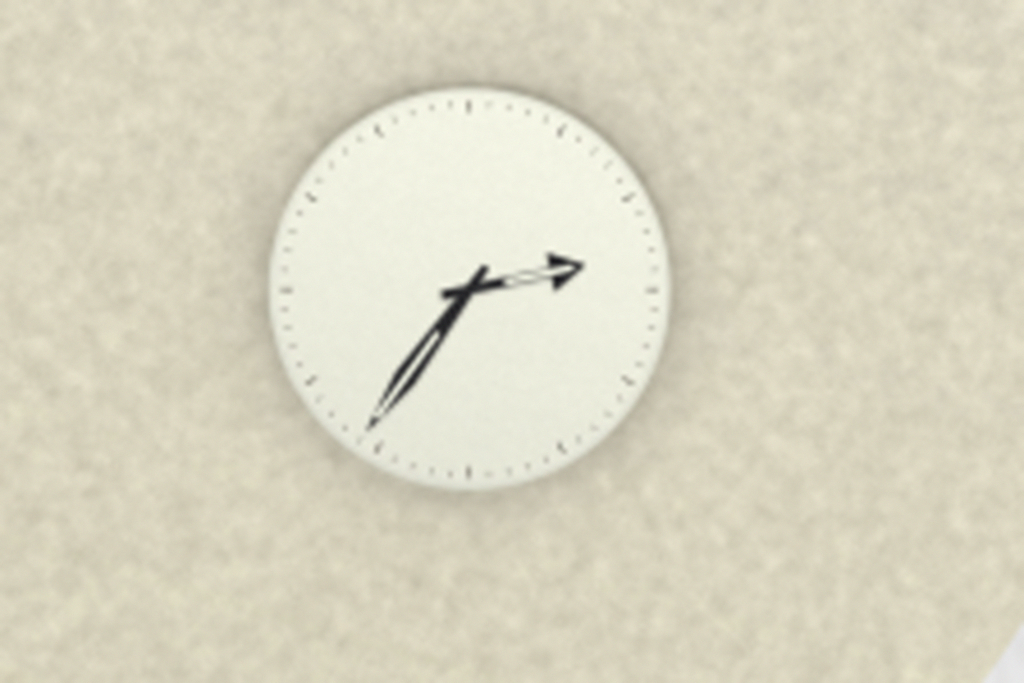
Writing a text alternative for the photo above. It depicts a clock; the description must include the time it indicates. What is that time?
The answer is 2:36
